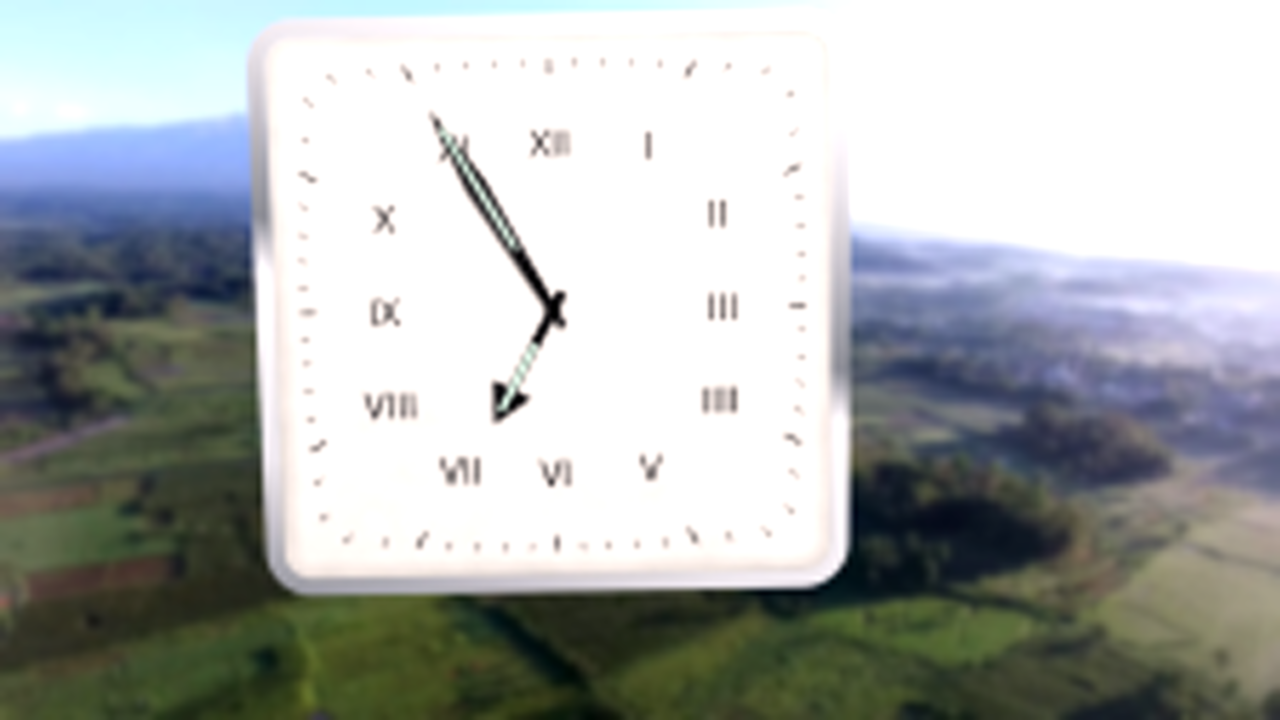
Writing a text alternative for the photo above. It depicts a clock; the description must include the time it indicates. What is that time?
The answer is 6:55
